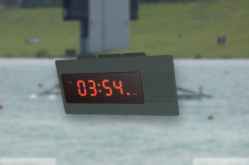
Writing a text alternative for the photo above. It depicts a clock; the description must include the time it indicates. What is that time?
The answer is 3:54
